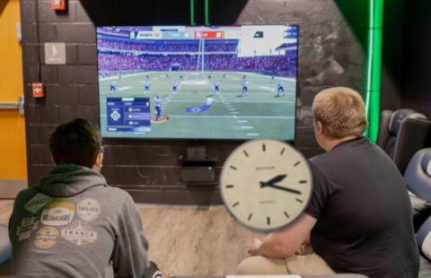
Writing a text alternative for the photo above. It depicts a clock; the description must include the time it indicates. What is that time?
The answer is 2:18
